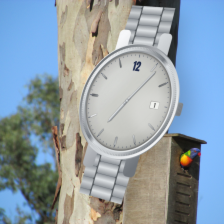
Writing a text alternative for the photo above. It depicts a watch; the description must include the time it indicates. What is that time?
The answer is 7:06
